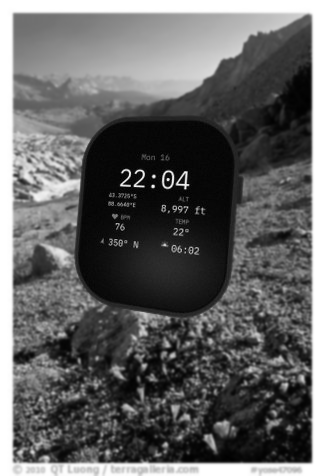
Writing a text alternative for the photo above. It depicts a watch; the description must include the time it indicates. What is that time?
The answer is 22:04
